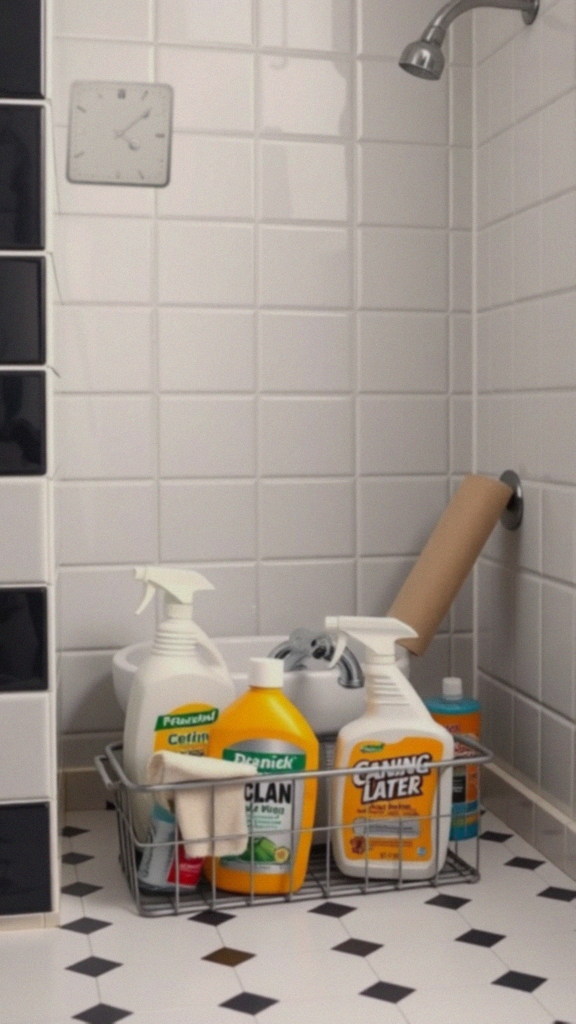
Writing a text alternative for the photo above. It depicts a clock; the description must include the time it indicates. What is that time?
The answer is 4:08
